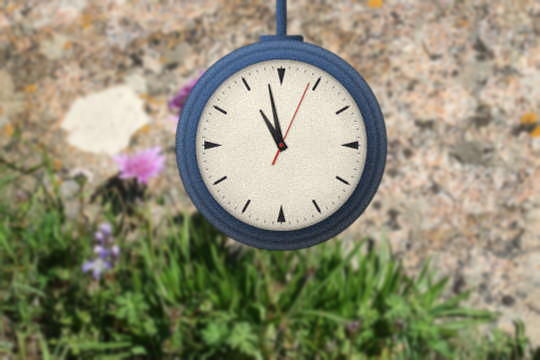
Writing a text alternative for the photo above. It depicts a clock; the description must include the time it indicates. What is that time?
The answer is 10:58:04
